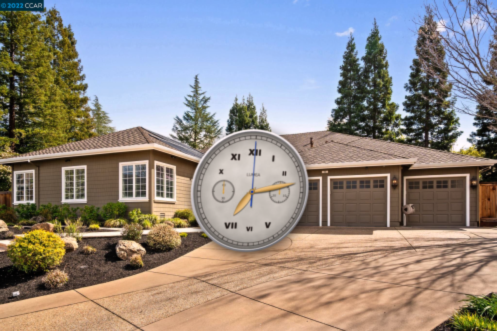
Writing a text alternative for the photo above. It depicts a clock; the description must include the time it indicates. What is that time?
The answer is 7:13
